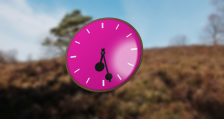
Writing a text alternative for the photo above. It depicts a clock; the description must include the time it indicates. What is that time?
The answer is 6:28
